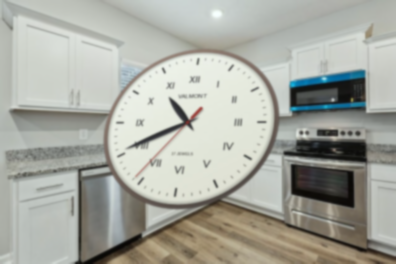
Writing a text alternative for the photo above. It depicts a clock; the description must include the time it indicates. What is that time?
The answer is 10:40:36
